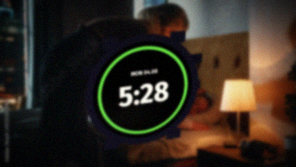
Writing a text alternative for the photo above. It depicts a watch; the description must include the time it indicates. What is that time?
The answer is 5:28
